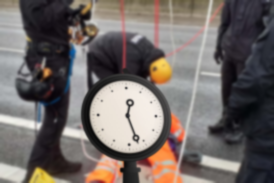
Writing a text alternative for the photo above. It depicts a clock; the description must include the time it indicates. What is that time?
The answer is 12:27
